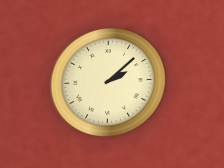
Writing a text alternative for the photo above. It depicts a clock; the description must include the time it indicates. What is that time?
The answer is 2:08
